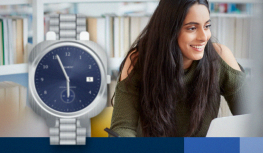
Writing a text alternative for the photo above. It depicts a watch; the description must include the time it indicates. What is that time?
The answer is 5:56
